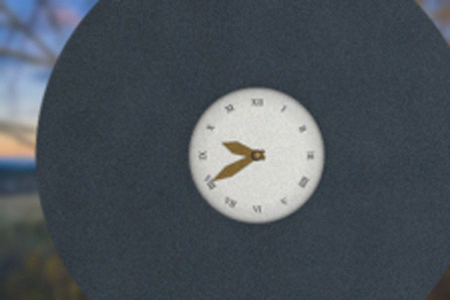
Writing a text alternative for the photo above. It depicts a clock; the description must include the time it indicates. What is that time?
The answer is 9:40
